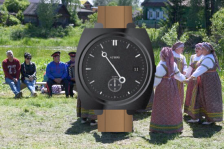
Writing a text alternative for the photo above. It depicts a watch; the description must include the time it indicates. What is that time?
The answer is 4:54
